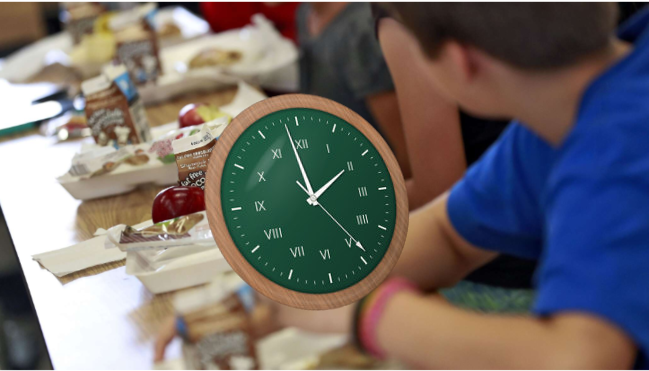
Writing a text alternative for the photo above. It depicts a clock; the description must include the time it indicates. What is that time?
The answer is 1:58:24
